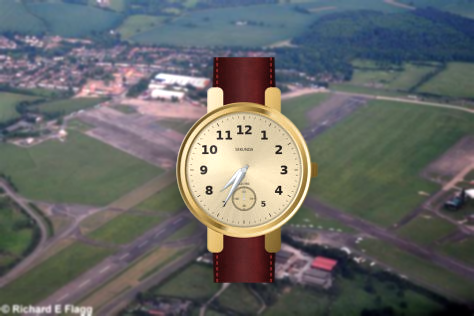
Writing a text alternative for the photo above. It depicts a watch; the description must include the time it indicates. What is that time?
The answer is 7:35
